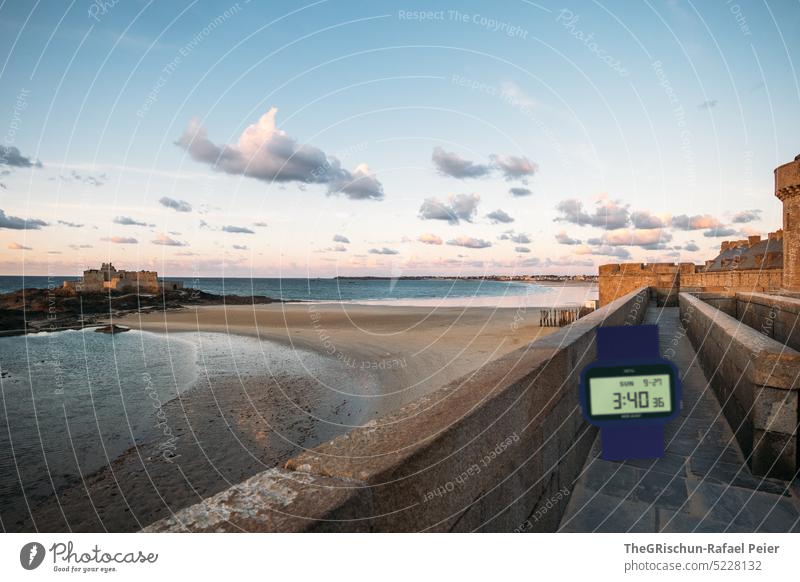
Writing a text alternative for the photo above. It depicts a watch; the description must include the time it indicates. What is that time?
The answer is 3:40
